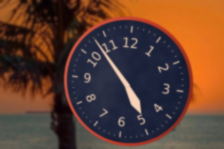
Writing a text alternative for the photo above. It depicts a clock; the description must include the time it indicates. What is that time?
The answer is 4:53
